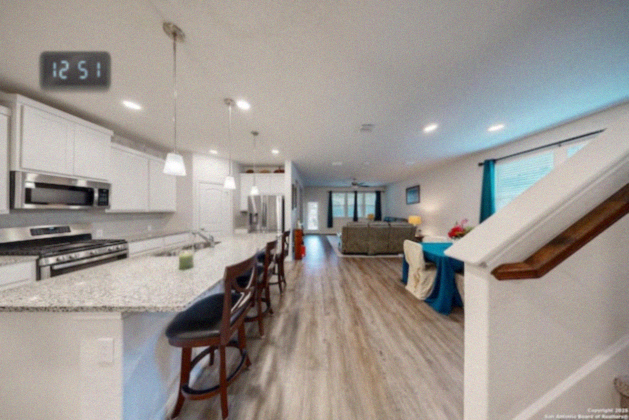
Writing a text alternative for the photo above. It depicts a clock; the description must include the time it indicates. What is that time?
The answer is 12:51
